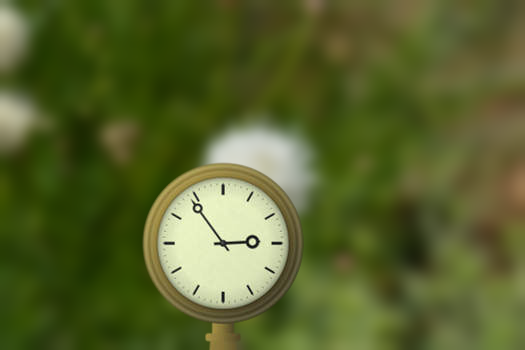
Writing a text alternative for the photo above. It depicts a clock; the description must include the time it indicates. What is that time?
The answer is 2:54
